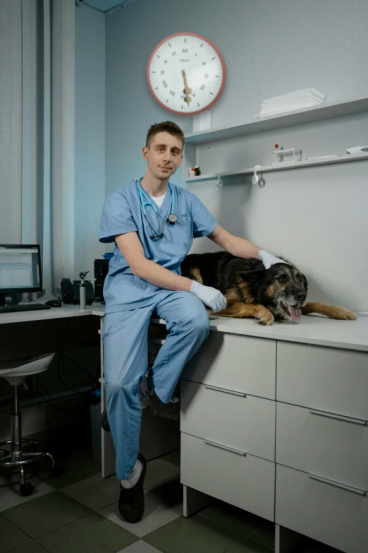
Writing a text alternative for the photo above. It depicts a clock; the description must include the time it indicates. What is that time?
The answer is 5:28
